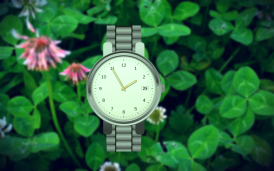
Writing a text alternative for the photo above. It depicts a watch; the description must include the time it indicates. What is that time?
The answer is 1:55
